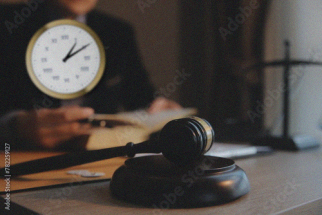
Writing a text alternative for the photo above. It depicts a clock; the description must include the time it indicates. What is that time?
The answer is 1:10
